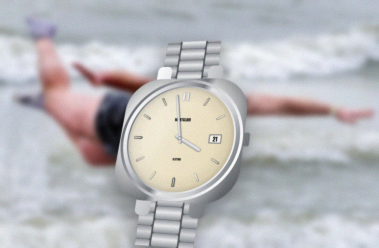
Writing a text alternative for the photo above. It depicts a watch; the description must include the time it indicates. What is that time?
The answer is 3:58
